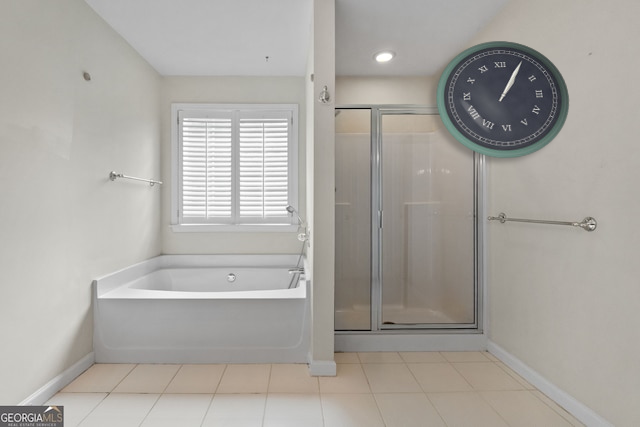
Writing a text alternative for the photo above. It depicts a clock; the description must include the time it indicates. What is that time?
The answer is 1:05
